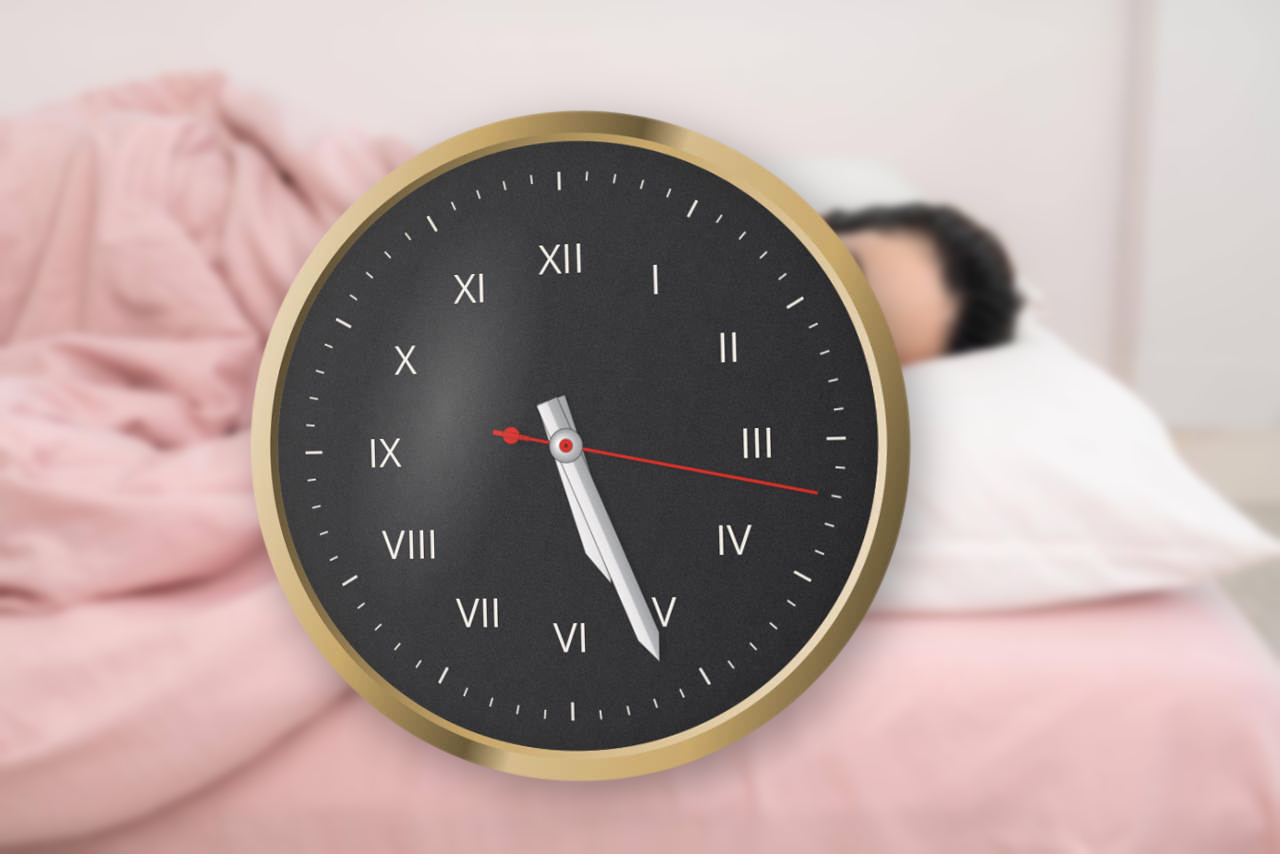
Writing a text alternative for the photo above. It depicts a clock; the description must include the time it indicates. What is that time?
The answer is 5:26:17
